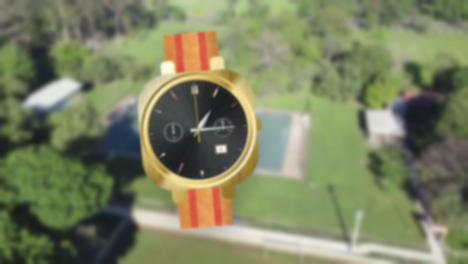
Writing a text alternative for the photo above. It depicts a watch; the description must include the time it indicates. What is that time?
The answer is 1:15
